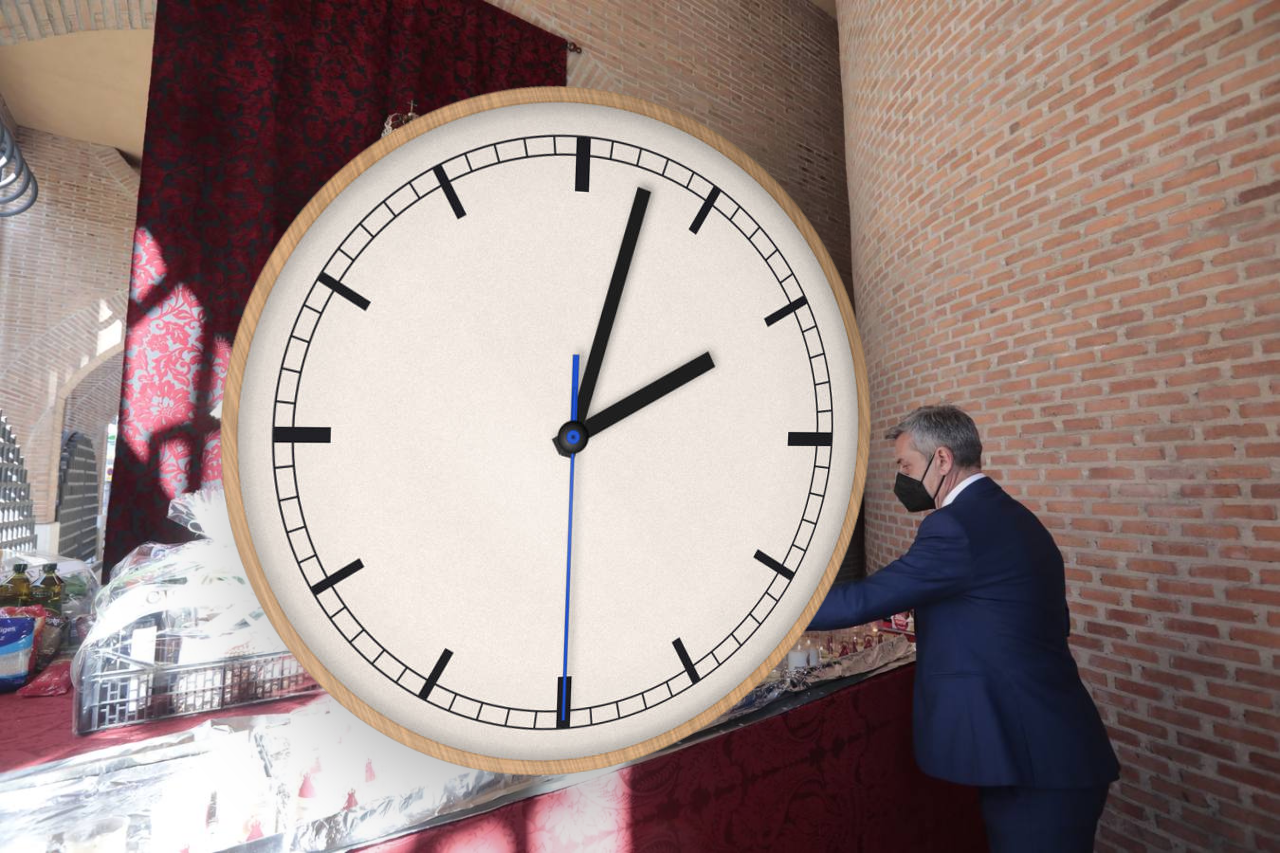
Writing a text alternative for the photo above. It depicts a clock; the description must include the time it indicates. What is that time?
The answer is 2:02:30
